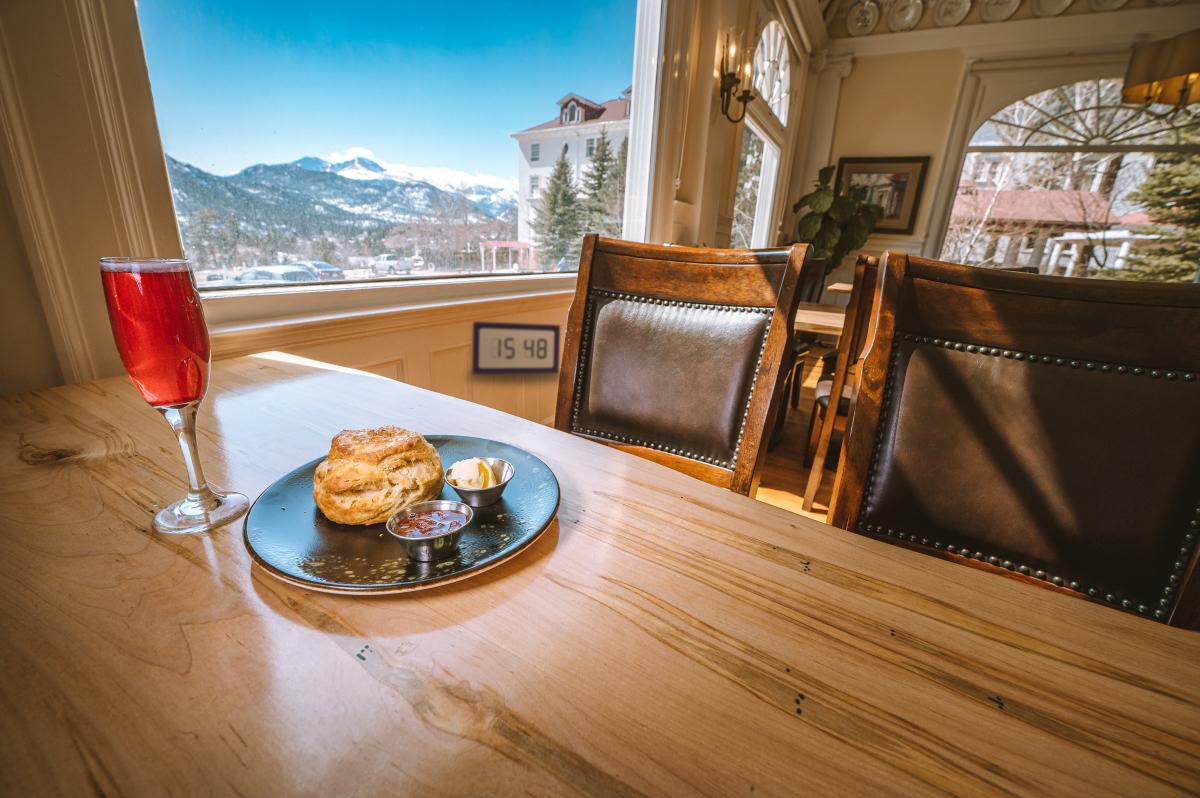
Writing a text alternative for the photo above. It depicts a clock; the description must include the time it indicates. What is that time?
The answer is 15:48
